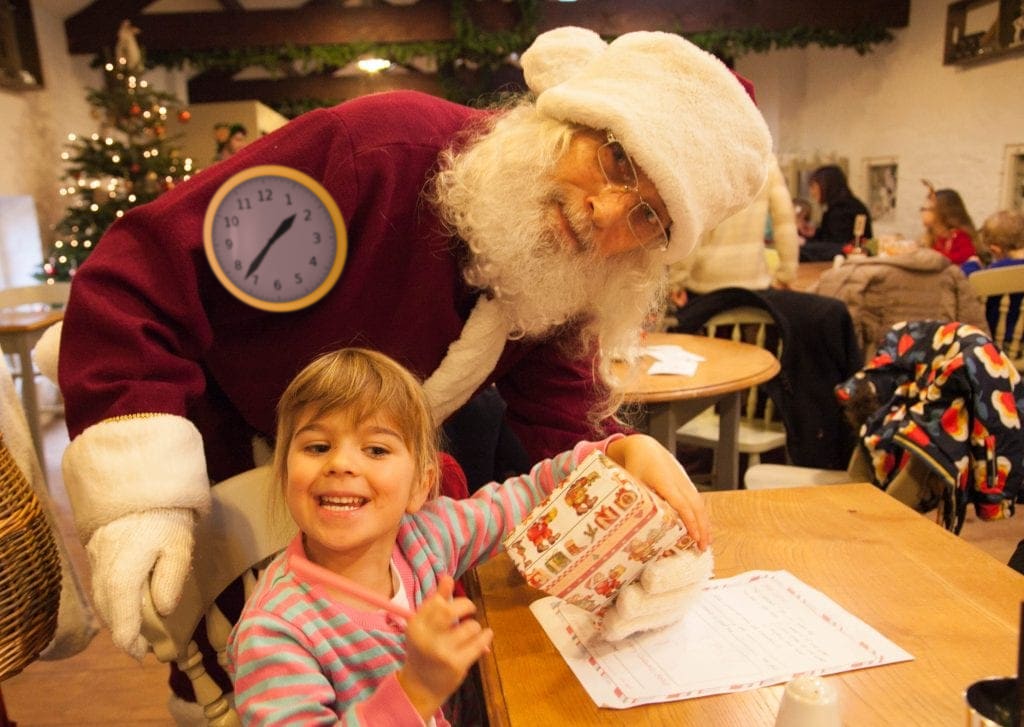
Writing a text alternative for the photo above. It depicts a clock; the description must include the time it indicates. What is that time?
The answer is 1:37
